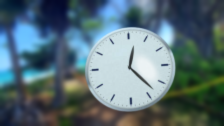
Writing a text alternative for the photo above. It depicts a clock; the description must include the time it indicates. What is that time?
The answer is 12:23
